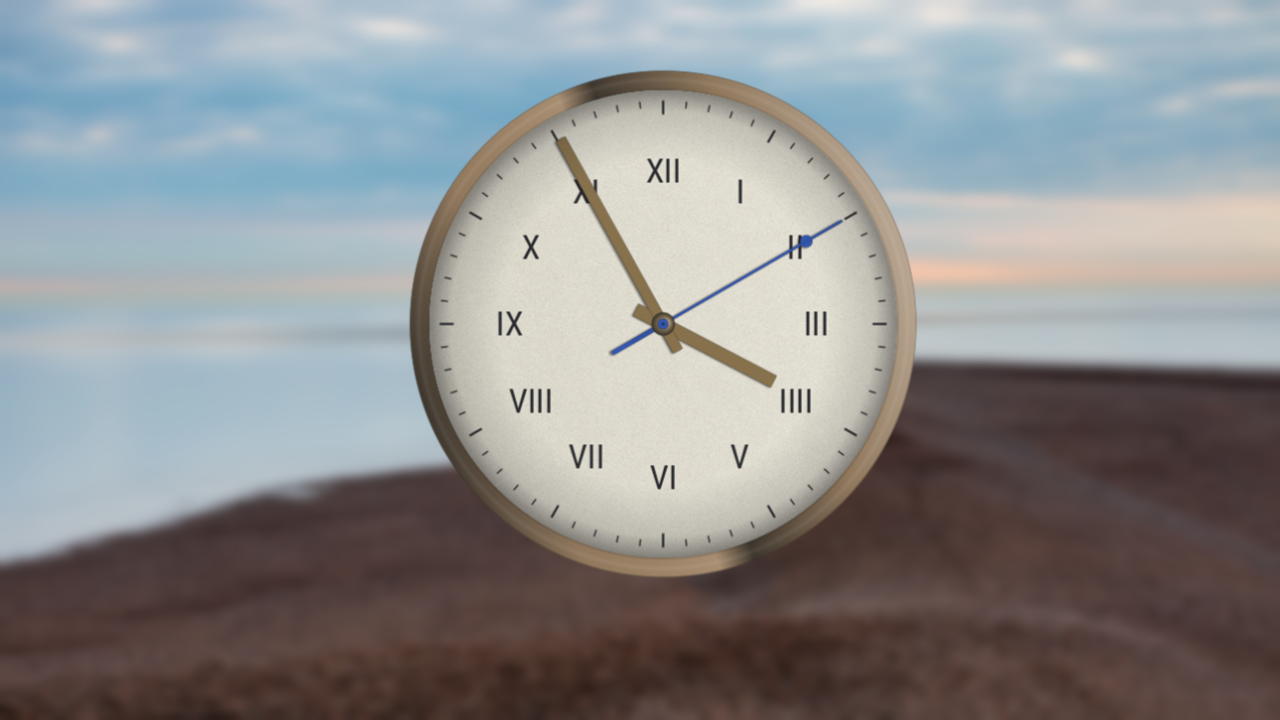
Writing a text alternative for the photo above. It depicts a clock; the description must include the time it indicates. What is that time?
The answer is 3:55:10
